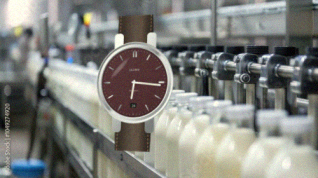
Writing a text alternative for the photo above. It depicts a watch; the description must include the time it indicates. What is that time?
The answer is 6:16
